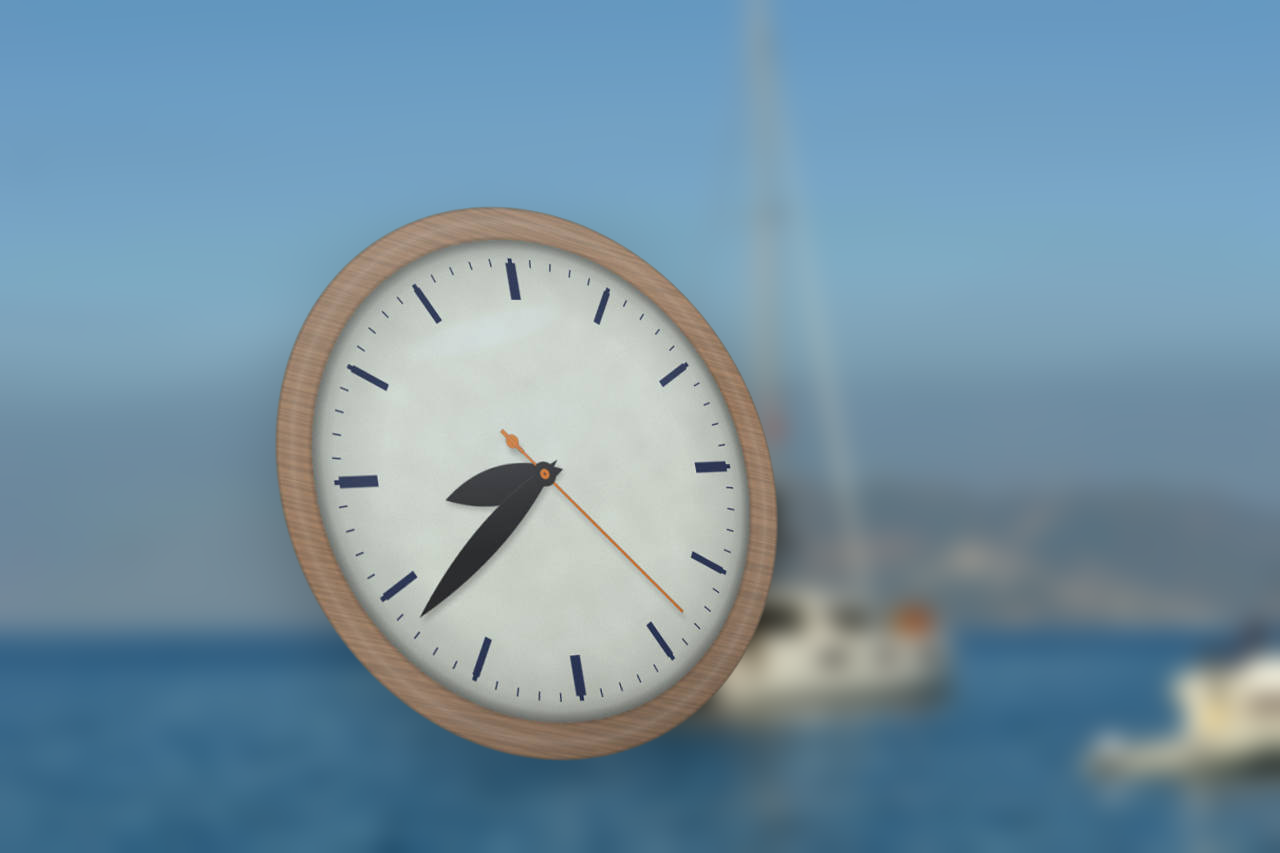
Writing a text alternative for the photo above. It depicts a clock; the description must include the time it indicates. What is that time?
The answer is 8:38:23
